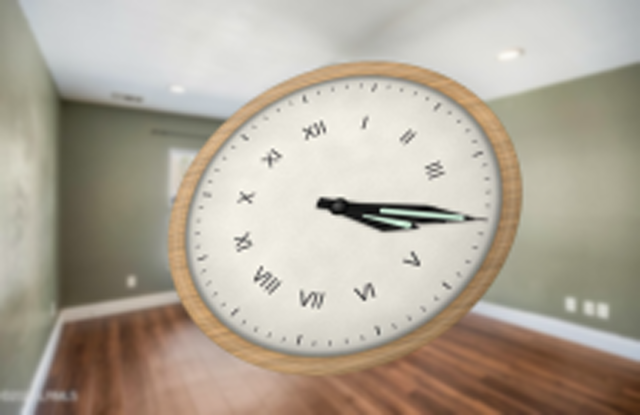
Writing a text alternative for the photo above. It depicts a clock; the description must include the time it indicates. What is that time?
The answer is 4:20
